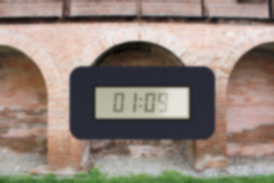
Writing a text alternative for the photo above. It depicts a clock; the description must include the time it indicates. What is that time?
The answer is 1:09
